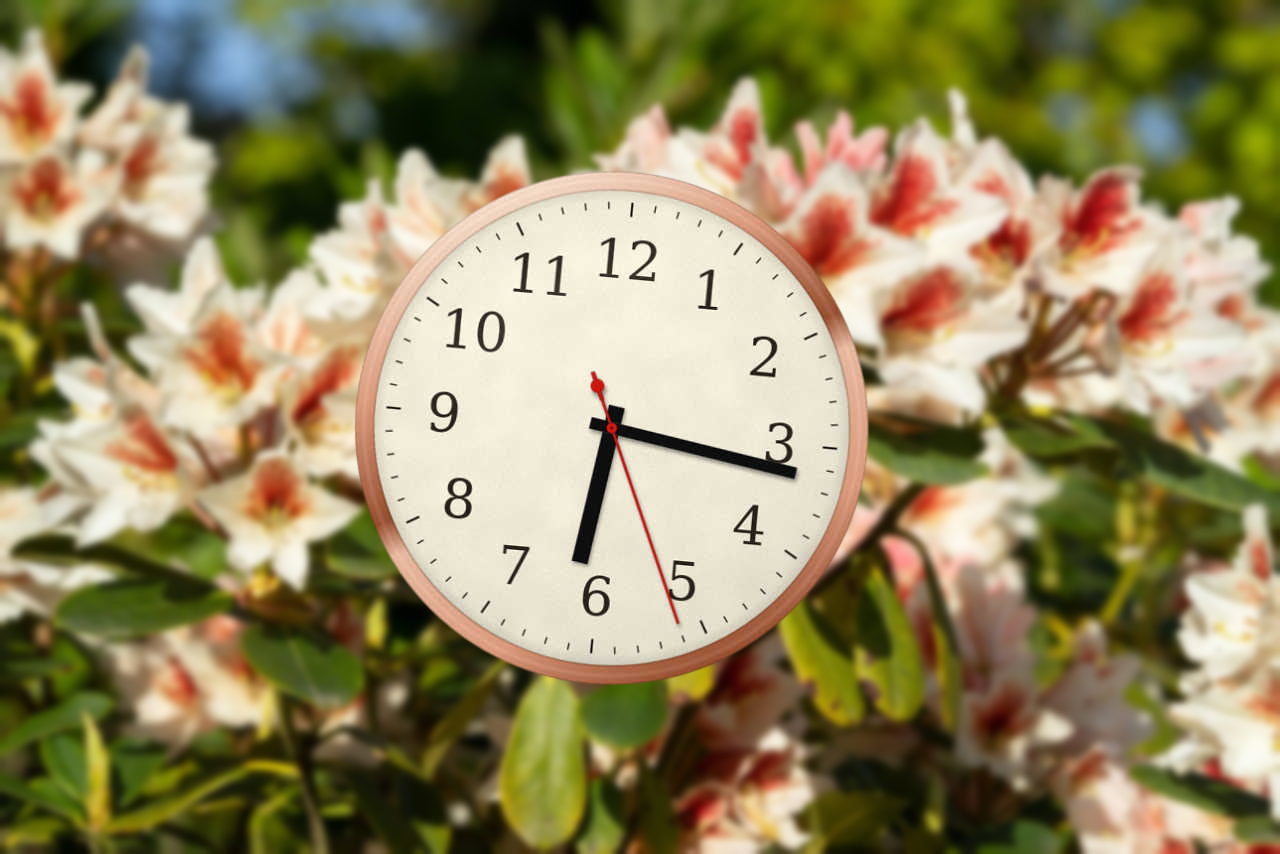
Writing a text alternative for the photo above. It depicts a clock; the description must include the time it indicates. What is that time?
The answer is 6:16:26
